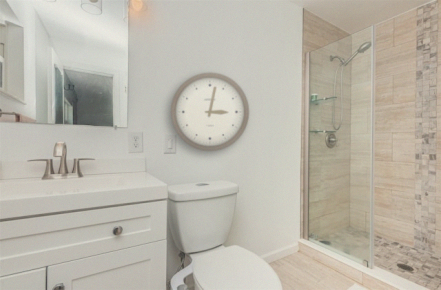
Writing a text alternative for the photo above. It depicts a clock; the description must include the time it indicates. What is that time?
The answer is 3:02
